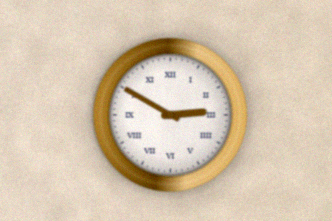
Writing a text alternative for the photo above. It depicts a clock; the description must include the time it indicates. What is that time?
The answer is 2:50
